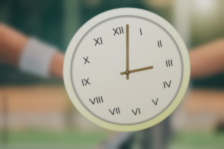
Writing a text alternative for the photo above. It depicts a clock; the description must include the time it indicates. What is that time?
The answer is 3:02
